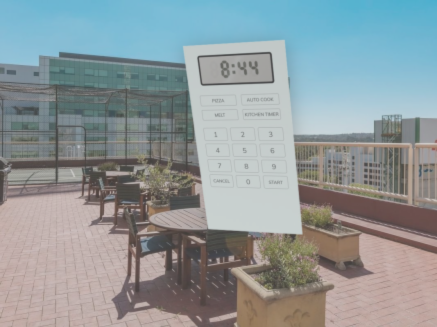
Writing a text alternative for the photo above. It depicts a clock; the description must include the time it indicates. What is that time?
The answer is 8:44
